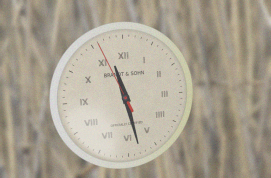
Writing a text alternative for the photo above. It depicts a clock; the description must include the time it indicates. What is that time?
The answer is 11:27:56
